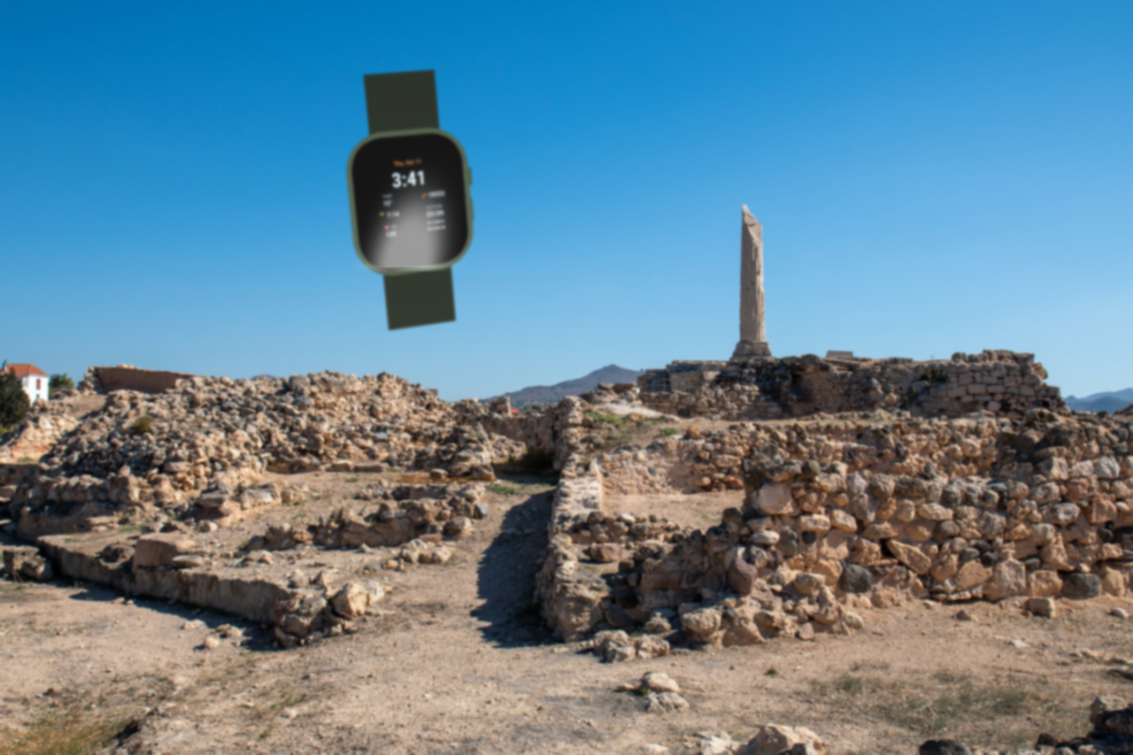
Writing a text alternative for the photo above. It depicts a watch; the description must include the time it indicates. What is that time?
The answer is 3:41
